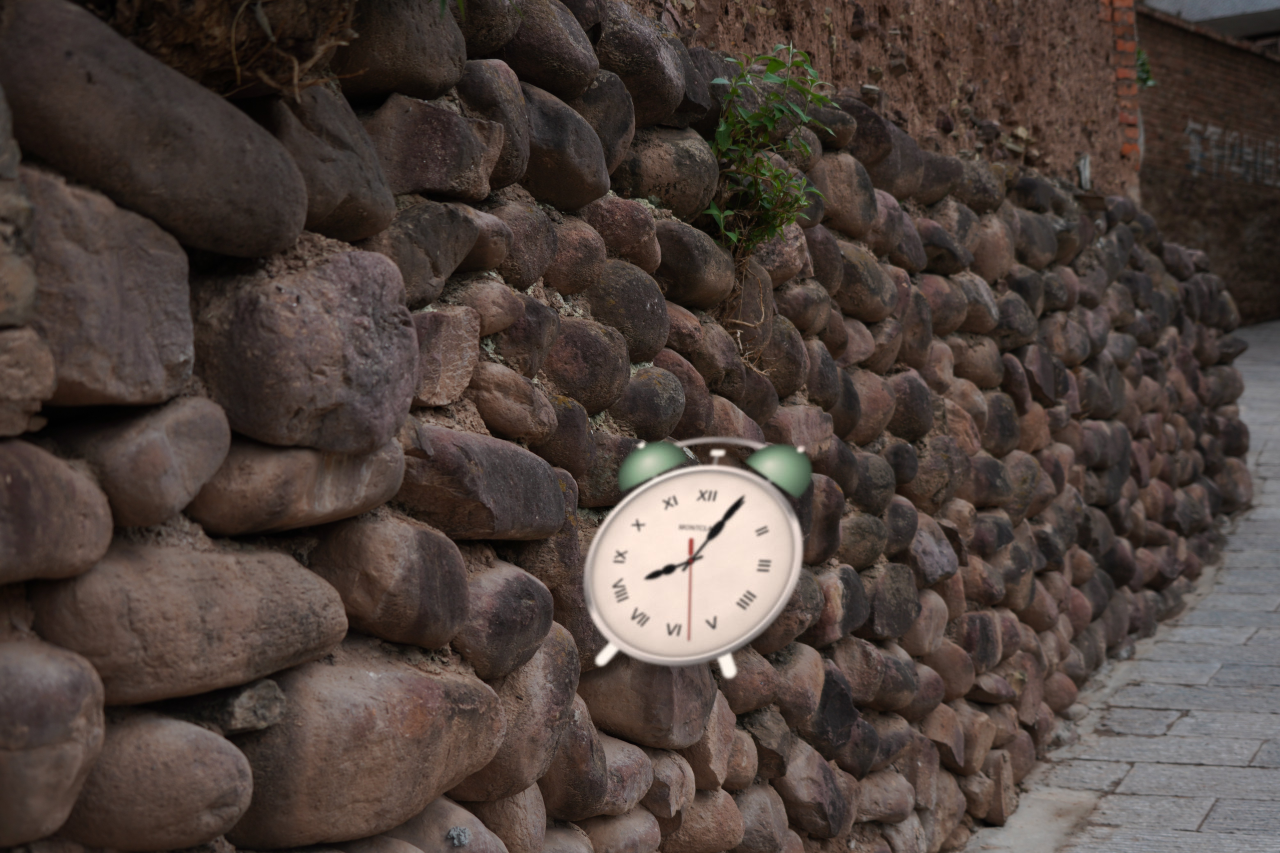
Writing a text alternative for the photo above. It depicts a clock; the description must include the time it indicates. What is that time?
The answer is 8:04:28
